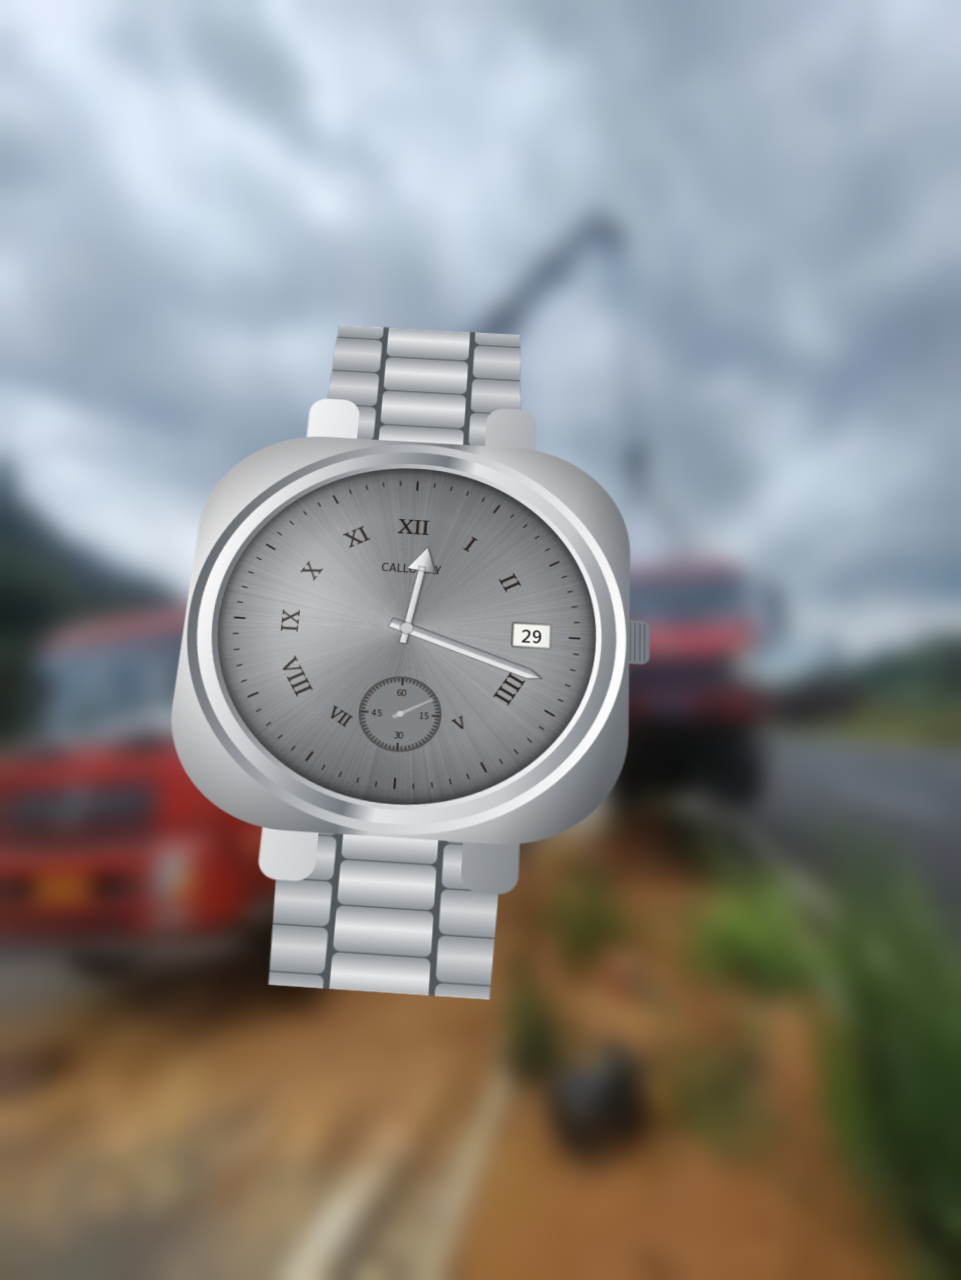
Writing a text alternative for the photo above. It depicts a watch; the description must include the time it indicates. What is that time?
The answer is 12:18:10
